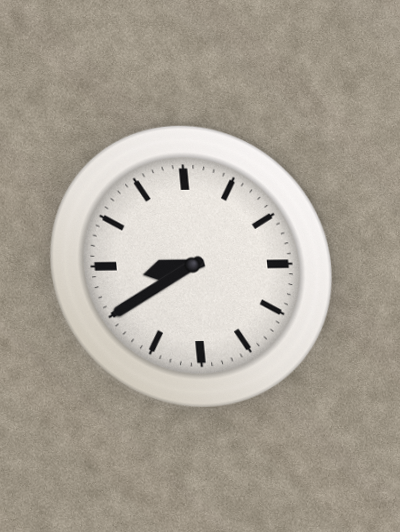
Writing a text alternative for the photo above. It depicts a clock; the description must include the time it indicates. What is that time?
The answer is 8:40
